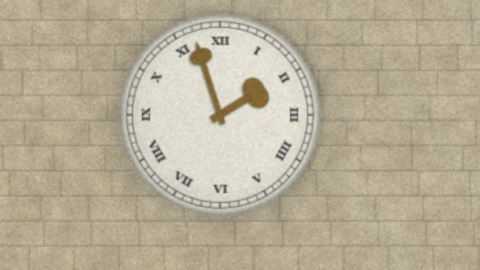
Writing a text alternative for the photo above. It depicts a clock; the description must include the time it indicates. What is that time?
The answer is 1:57
